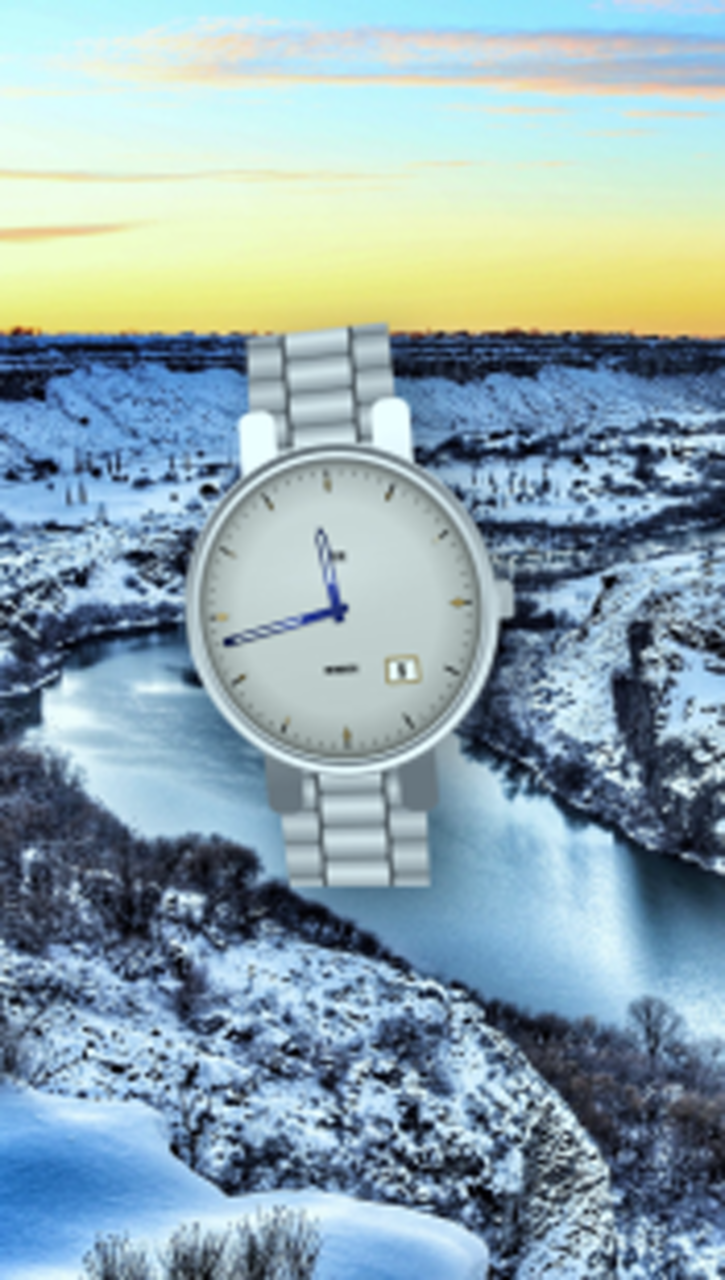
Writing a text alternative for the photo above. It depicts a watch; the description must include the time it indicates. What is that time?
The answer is 11:43
